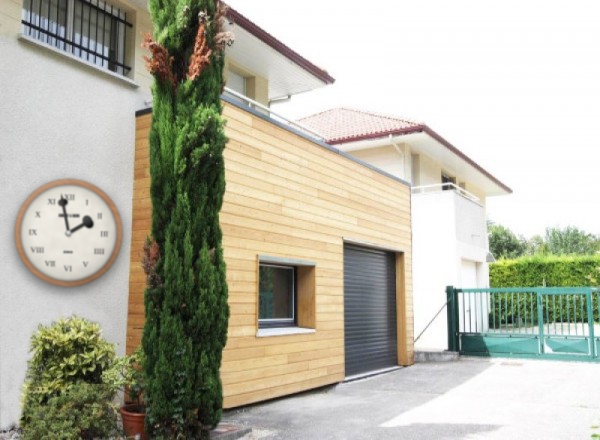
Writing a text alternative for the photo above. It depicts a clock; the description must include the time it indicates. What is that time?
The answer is 1:58
